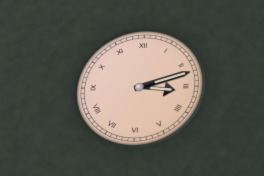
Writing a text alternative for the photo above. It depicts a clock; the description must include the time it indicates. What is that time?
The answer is 3:12
